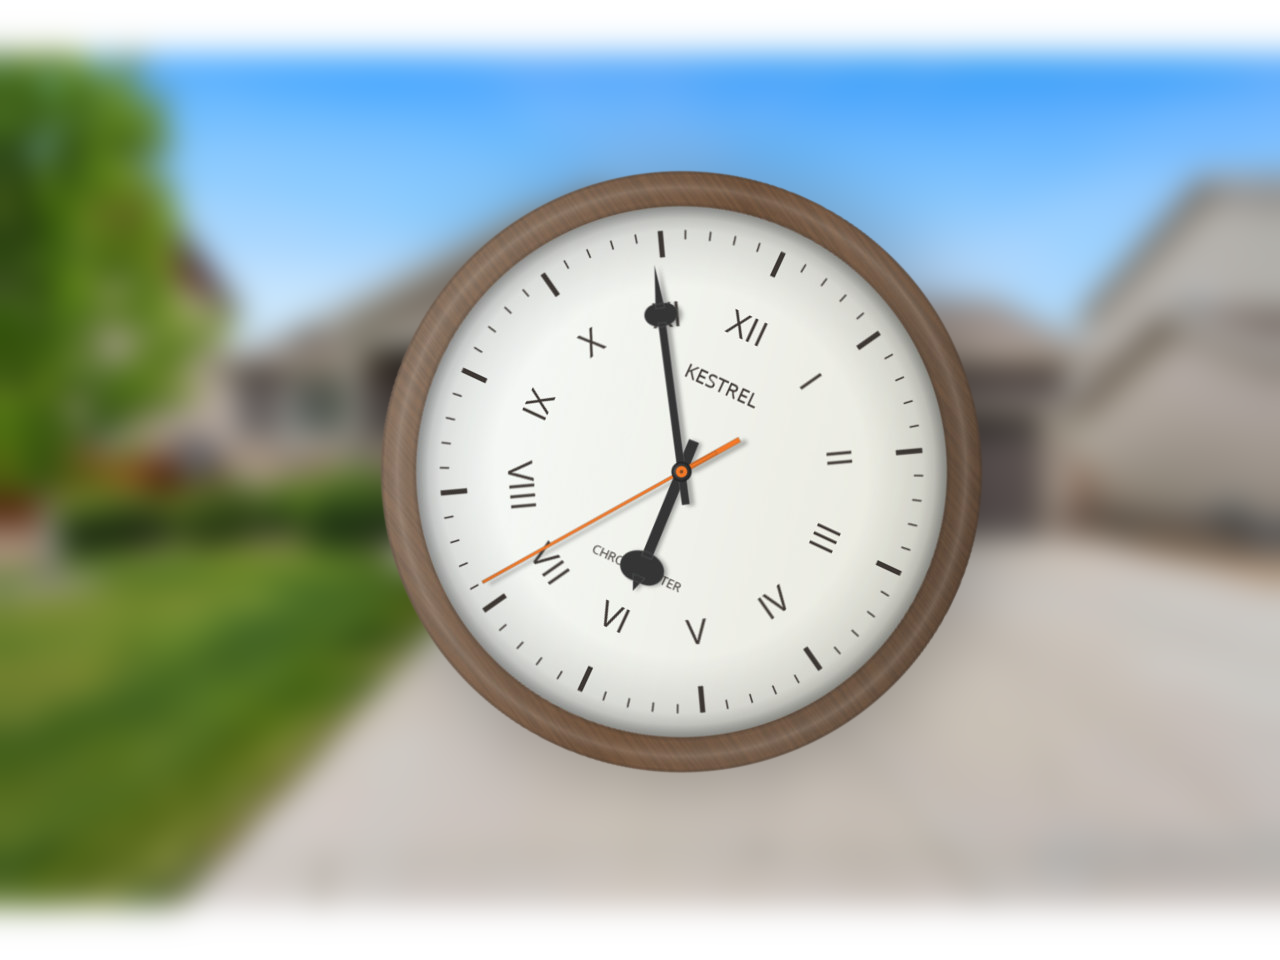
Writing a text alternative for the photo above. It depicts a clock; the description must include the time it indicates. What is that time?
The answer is 5:54:36
